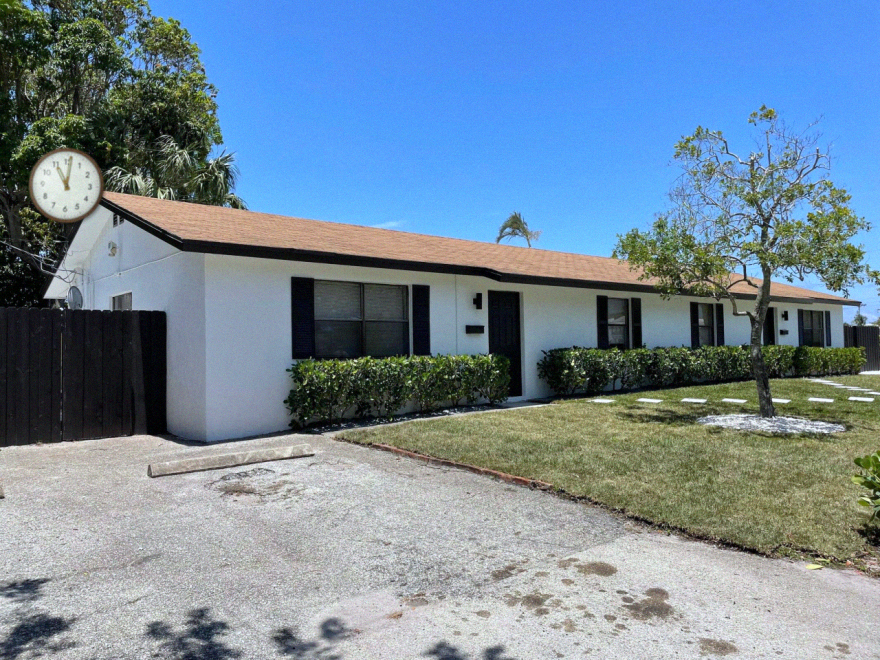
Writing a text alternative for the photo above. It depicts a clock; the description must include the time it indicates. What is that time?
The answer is 11:01
